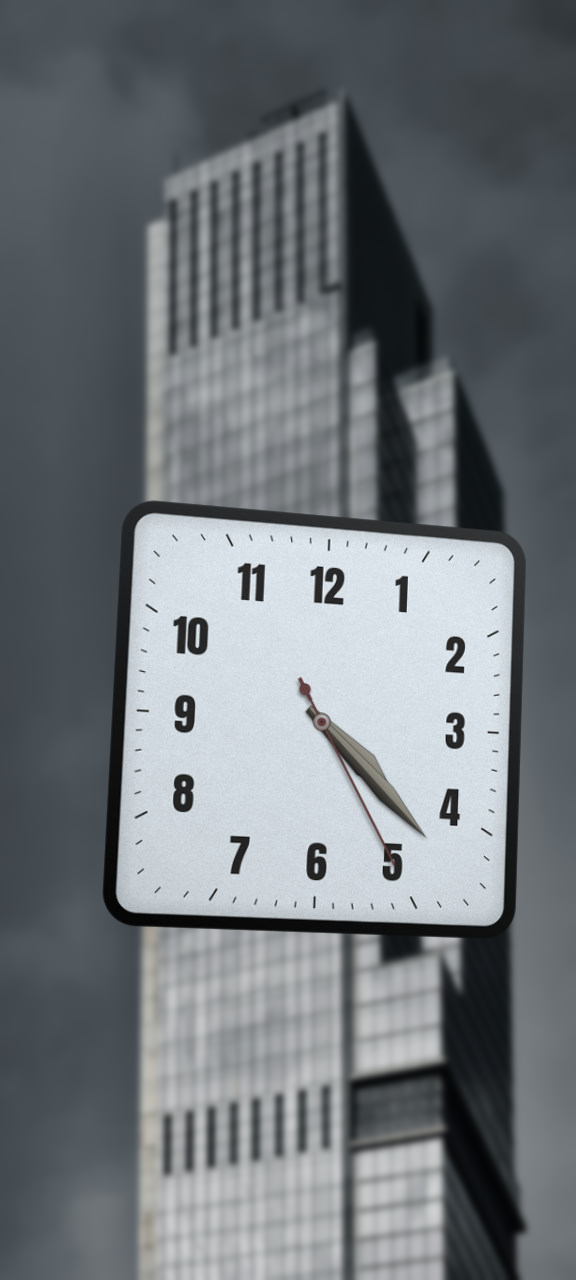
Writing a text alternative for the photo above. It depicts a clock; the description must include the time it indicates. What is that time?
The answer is 4:22:25
